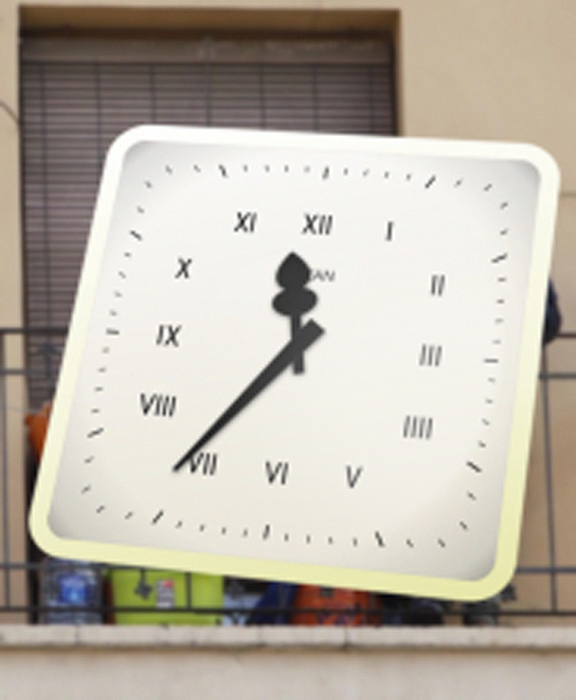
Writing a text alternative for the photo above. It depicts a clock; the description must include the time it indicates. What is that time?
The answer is 11:36
